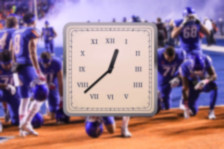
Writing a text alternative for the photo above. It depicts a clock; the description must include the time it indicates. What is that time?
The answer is 12:38
